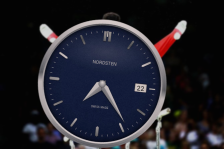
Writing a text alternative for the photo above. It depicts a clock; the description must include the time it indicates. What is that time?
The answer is 7:24
